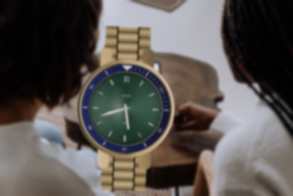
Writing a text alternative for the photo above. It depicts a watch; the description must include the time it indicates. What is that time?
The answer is 5:42
